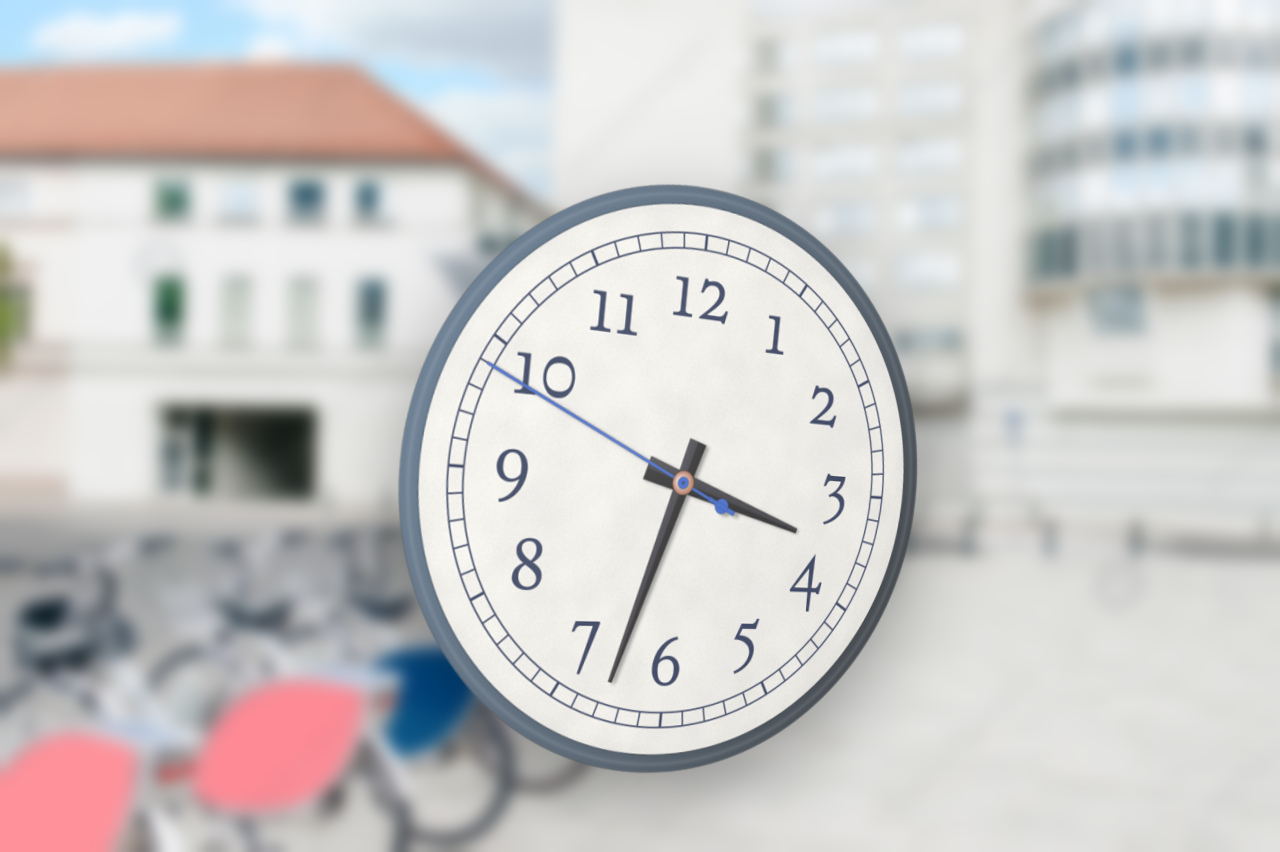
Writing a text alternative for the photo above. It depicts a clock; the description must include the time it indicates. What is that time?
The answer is 3:32:49
